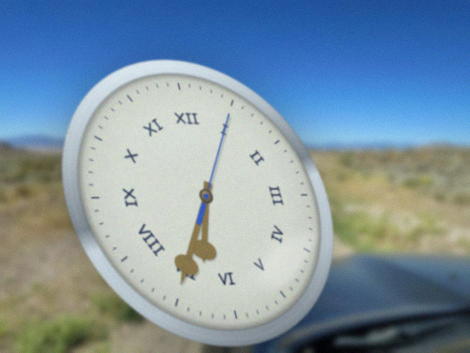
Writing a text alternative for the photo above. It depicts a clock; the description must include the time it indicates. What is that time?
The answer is 6:35:05
